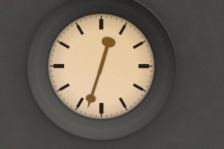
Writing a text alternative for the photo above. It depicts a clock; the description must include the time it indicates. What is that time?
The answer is 12:33
